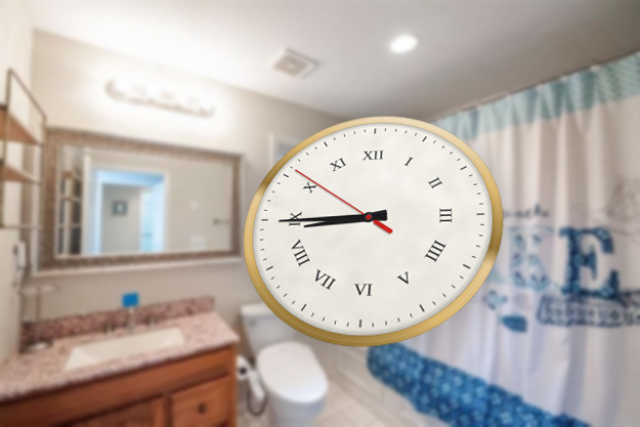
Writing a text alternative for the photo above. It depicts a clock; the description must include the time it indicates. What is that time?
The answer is 8:44:51
